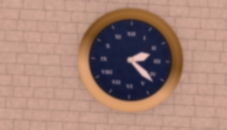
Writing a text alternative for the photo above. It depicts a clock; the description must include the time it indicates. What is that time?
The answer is 2:22
